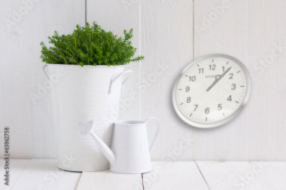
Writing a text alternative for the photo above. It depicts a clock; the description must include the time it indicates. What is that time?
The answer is 1:07
